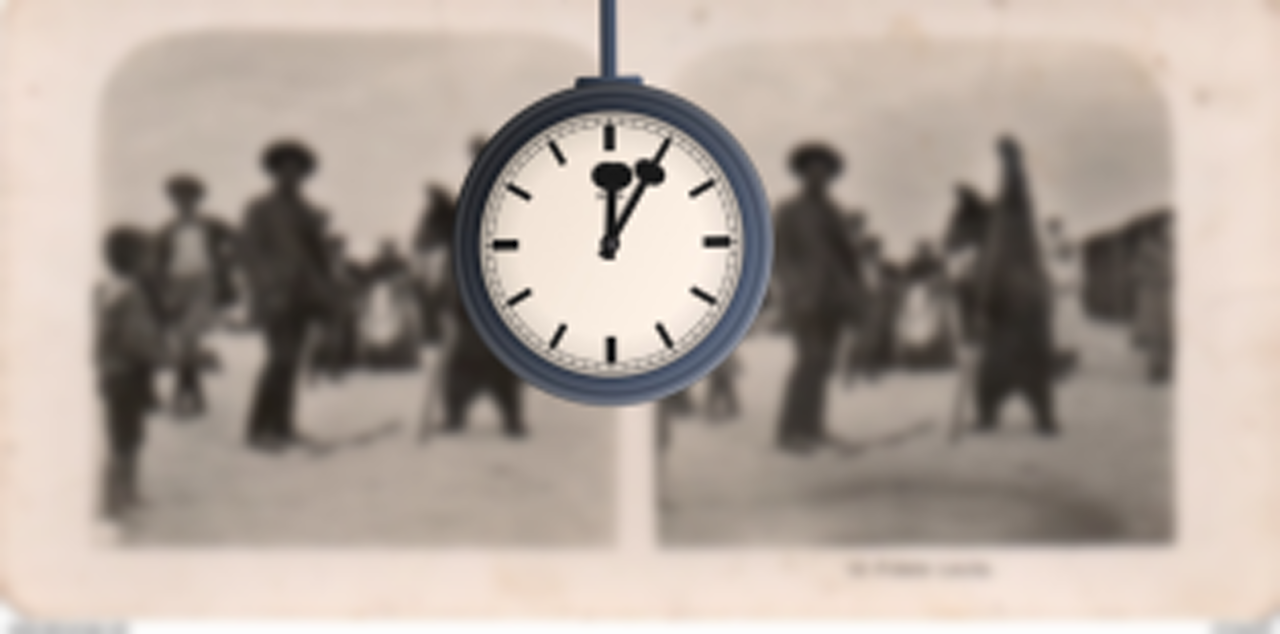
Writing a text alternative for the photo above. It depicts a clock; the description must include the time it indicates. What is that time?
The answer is 12:05
